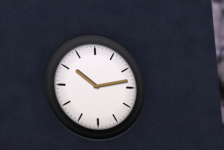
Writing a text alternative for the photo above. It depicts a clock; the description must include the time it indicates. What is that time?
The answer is 10:13
